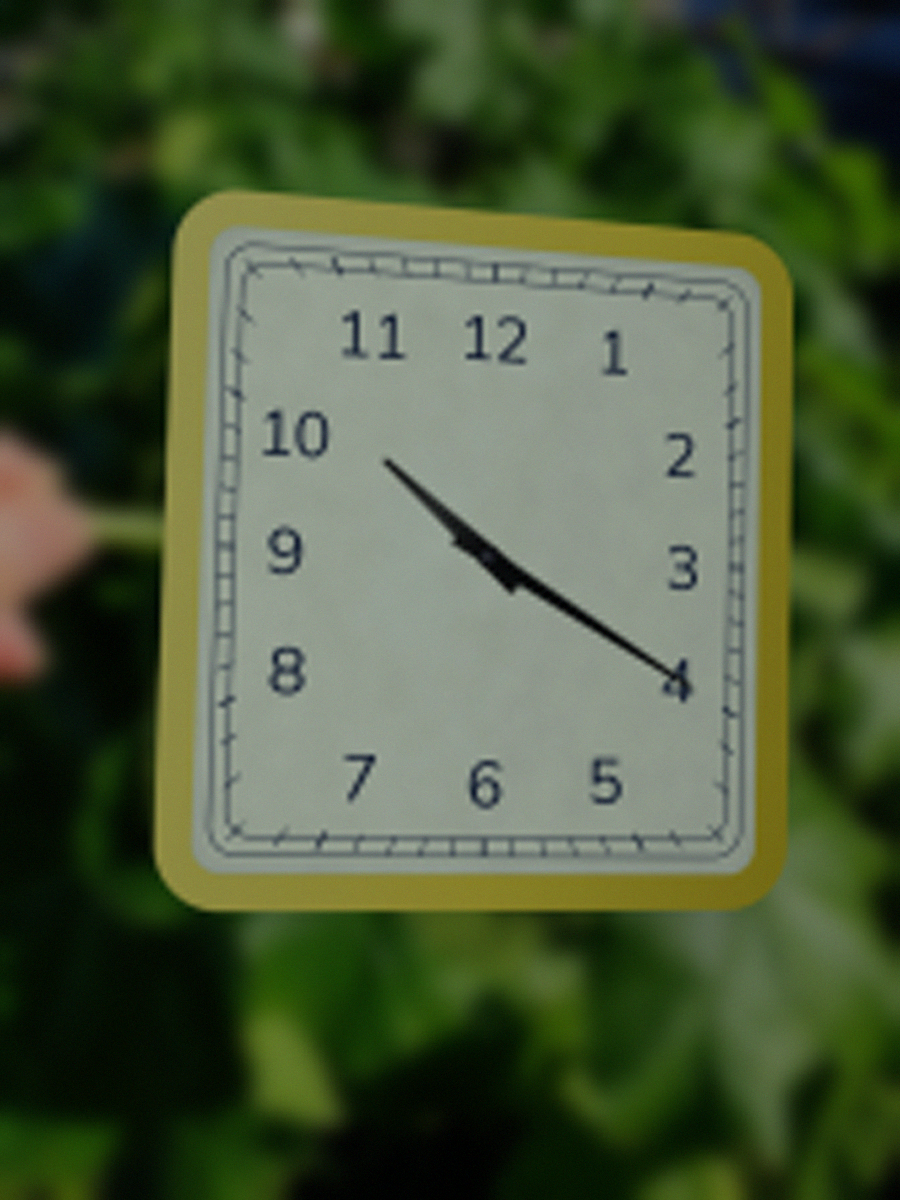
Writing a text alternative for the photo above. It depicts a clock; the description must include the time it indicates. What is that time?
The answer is 10:20
